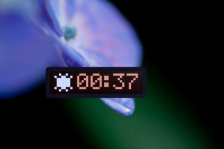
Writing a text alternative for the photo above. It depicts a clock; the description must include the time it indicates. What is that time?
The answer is 0:37
